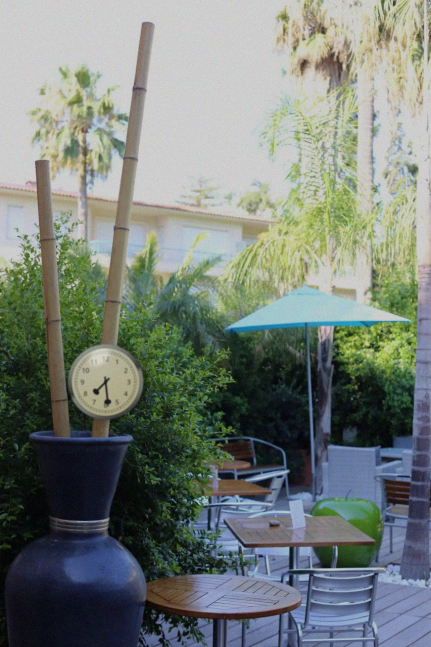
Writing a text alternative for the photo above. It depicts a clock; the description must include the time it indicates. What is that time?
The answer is 7:29
